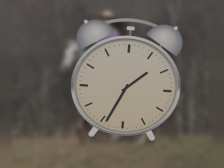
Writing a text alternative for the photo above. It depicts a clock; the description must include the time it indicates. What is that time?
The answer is 1:34
